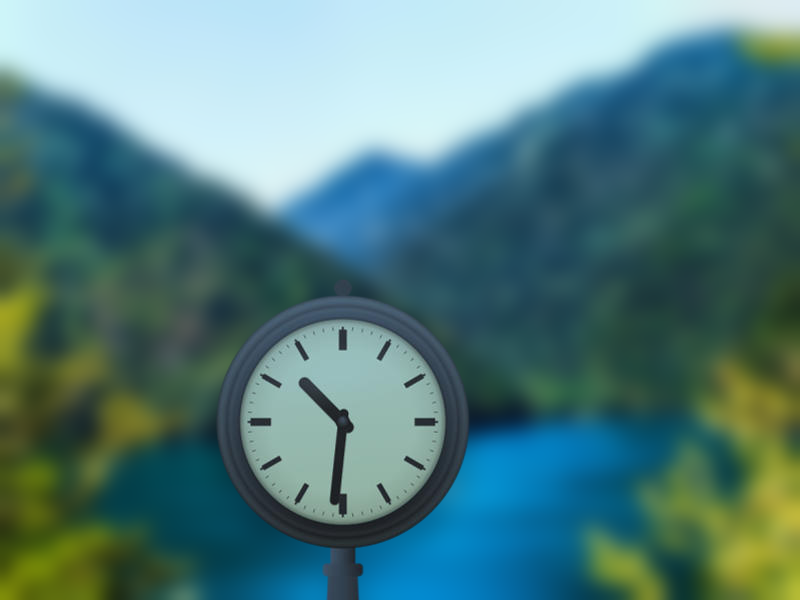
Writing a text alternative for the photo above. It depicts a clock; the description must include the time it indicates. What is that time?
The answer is 10:31
